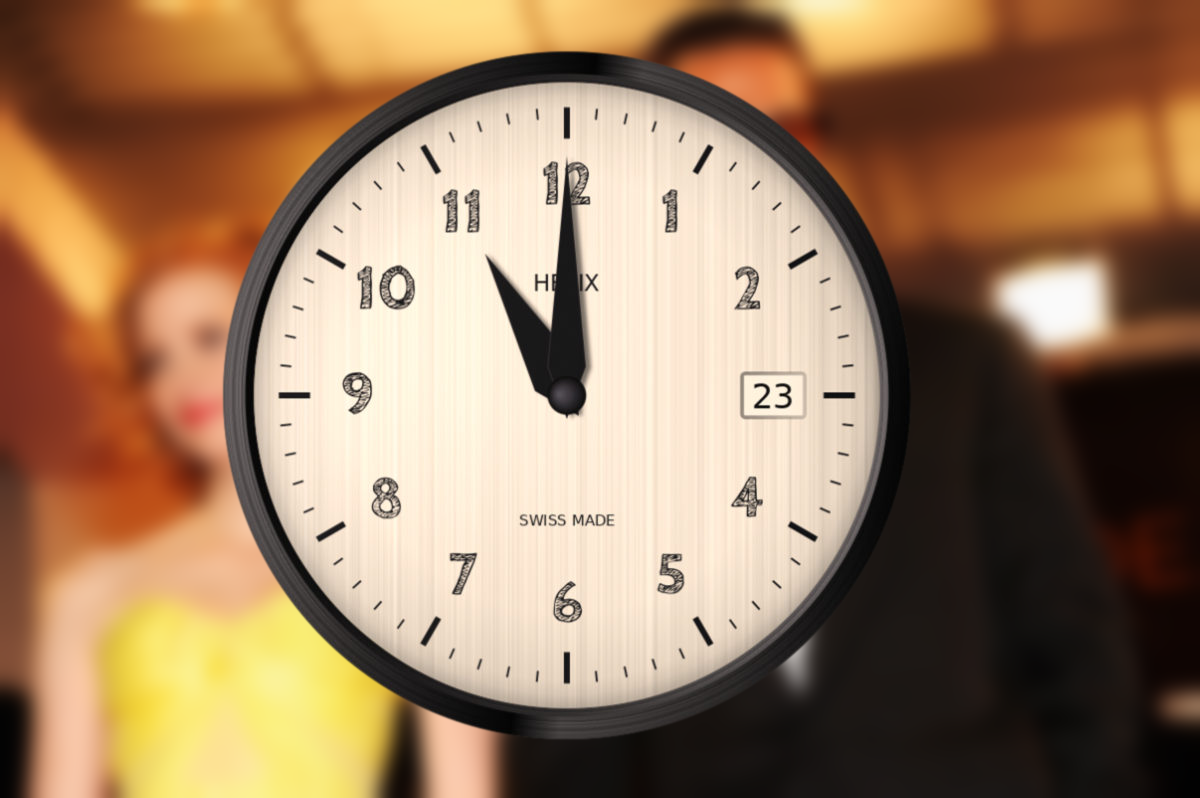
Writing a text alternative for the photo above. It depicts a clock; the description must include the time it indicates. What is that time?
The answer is 11:00
